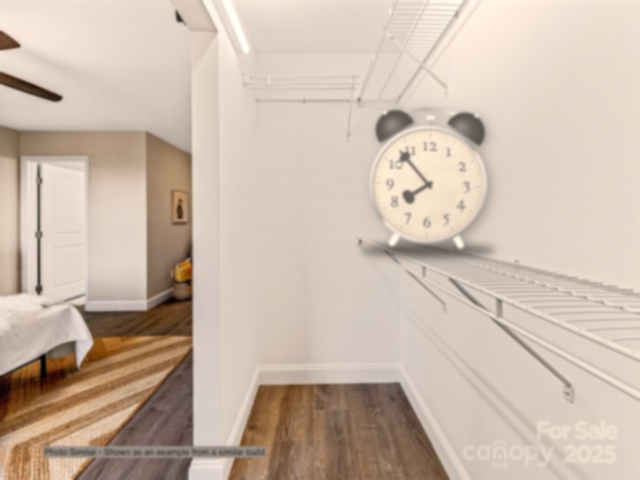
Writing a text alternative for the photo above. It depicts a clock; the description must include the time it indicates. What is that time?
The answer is 7:53
